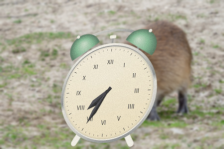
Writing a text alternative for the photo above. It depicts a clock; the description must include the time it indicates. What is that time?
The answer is 7:35
